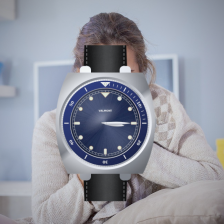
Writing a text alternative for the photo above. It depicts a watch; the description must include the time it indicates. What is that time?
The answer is 3:15
